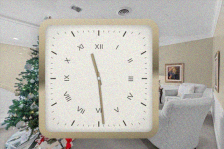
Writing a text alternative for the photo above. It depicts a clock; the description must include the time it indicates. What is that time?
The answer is 11:29
